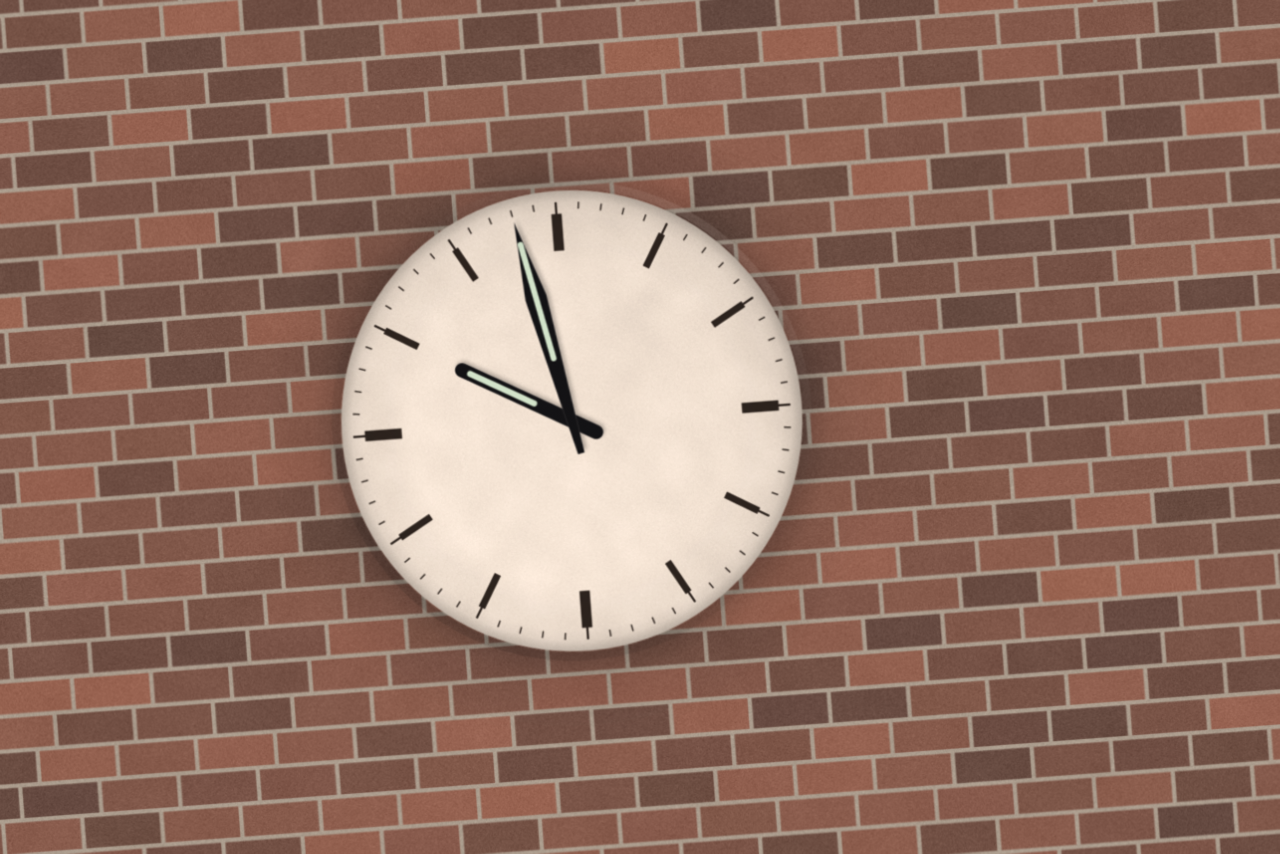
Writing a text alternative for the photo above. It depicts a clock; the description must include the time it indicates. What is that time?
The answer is 9:58
